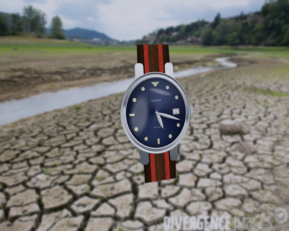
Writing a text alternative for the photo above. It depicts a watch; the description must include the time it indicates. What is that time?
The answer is 5:18
